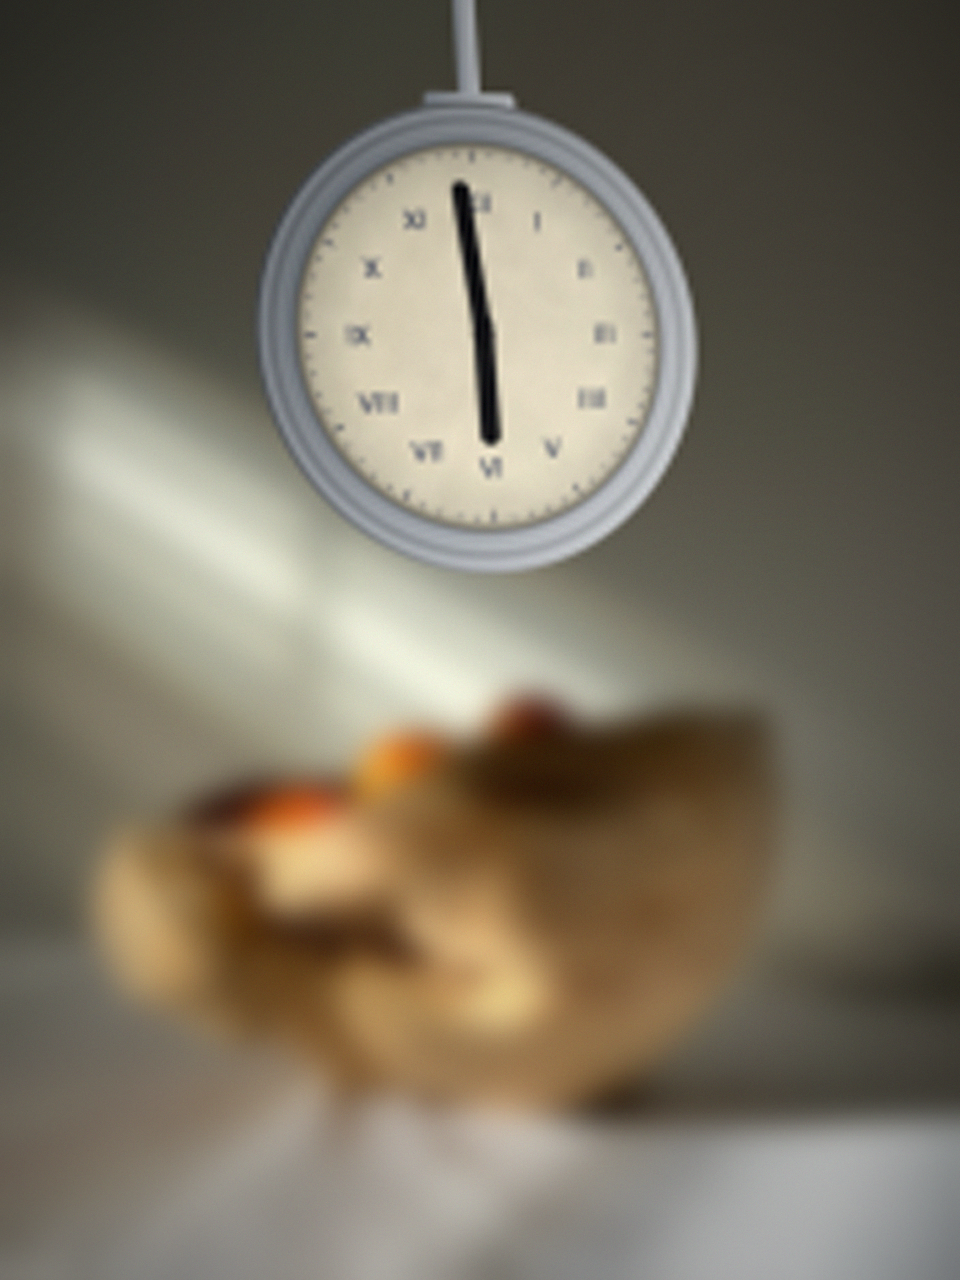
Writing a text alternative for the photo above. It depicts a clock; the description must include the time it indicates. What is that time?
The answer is 5:59
